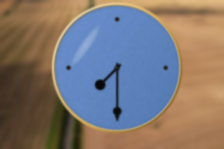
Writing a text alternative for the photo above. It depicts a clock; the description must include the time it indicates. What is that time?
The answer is 7:30
